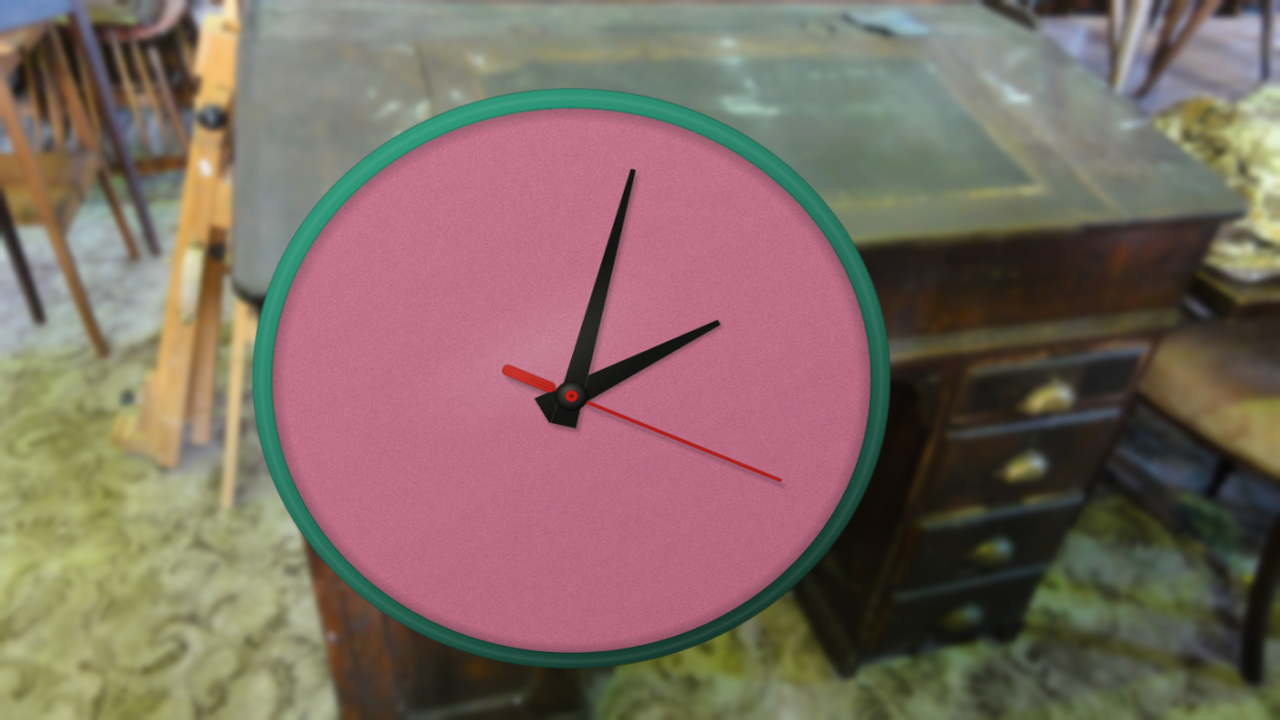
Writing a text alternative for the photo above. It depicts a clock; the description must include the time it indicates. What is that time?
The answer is 2:02:19
